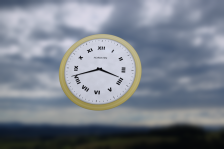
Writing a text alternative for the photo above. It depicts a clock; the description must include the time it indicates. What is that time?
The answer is 3:42
